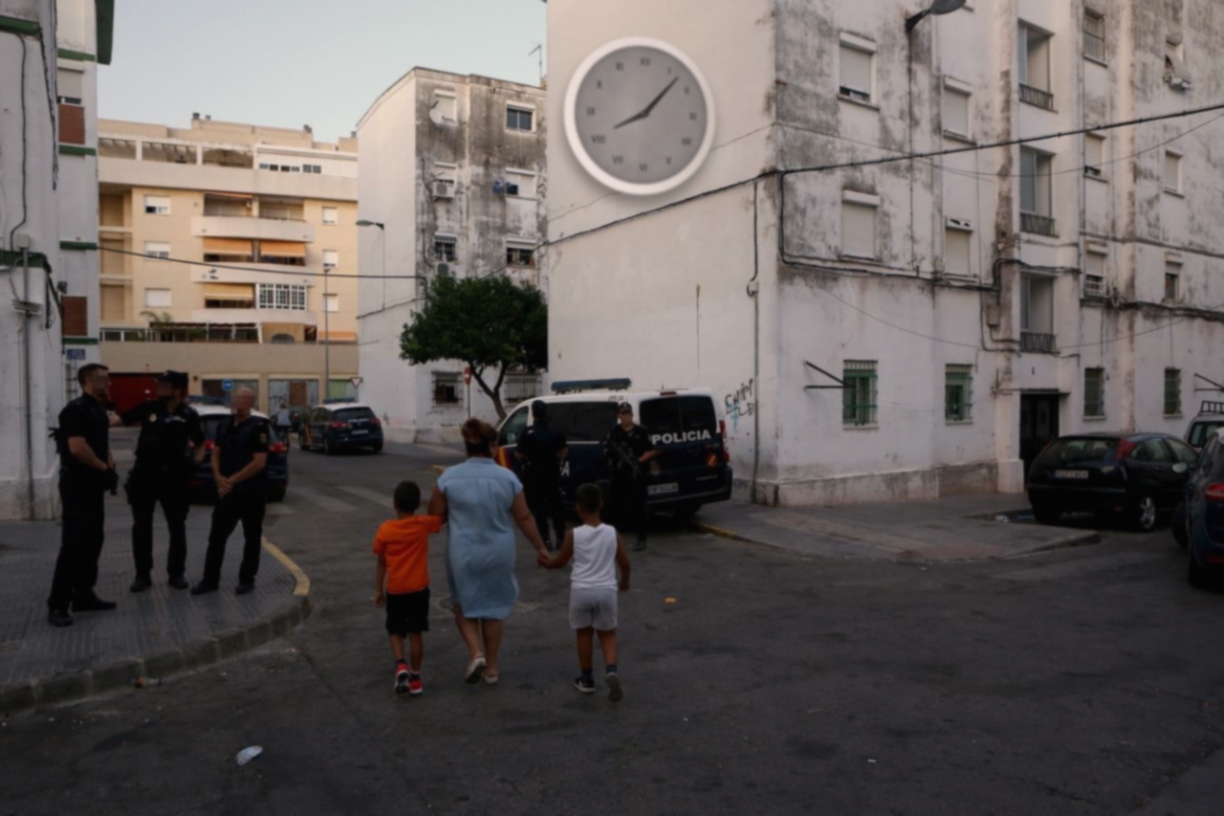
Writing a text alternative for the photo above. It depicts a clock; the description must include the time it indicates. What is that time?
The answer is 8:07
